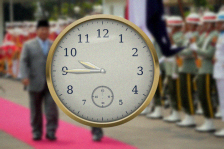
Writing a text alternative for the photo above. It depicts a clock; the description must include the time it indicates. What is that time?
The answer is 9:45
